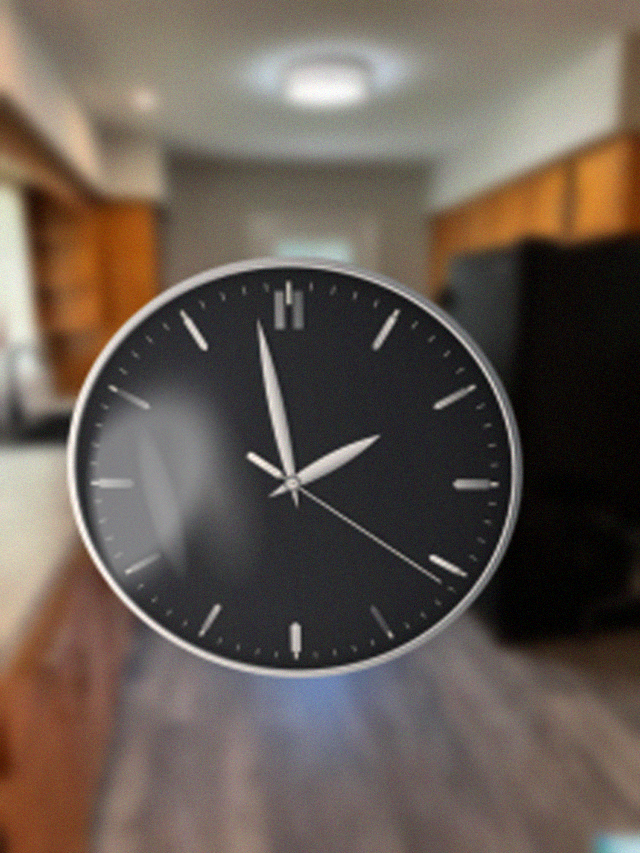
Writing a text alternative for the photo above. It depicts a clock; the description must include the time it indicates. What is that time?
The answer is 1:58:21
